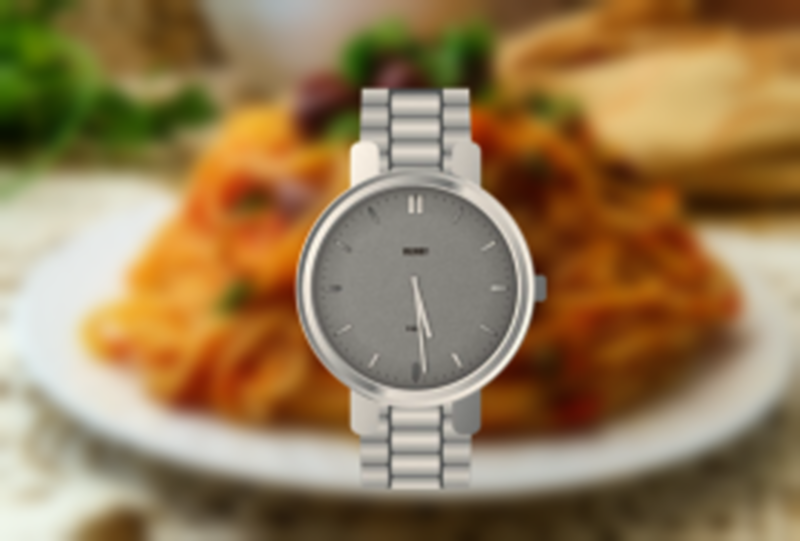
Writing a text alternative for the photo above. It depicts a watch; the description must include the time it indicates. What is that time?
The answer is 5:29
